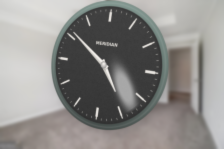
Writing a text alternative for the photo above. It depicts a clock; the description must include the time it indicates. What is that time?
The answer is 4:51
